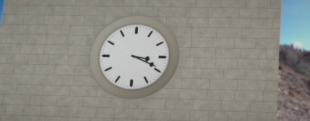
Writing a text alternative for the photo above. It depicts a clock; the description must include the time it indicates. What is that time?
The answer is 3:19
